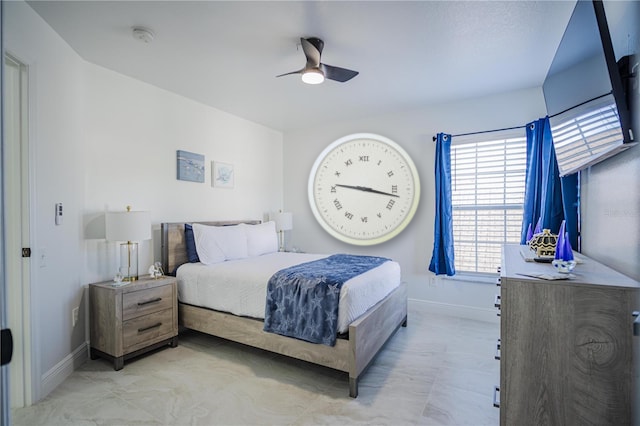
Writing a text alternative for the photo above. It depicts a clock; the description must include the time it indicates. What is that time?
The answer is 9:17
